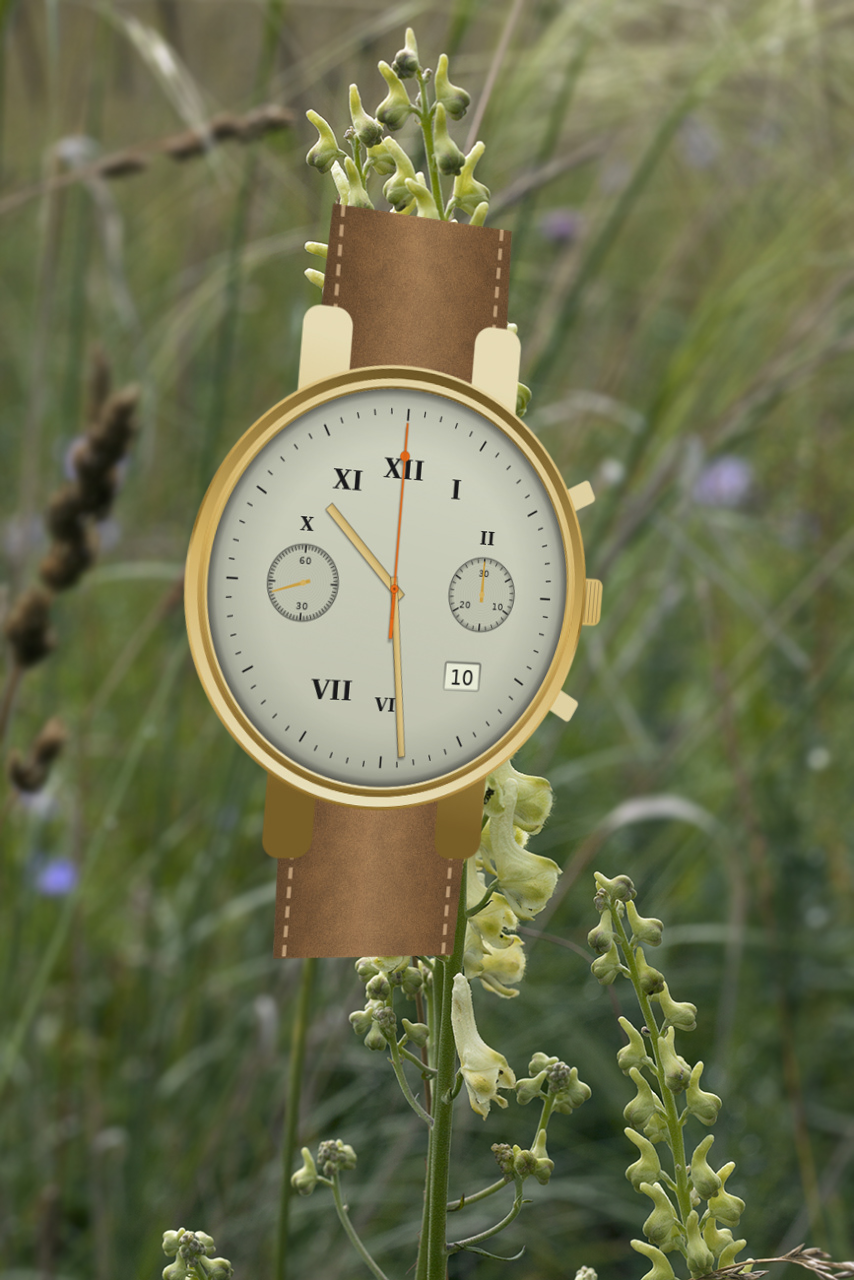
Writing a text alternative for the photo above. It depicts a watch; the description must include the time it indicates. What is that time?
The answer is 10:28:42
